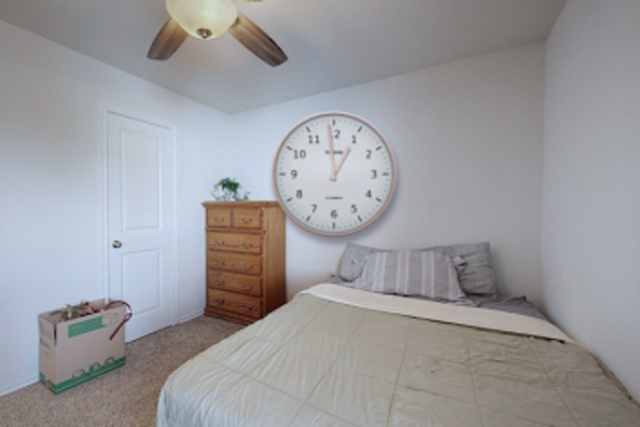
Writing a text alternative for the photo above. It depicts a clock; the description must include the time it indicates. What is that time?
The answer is 12:59
